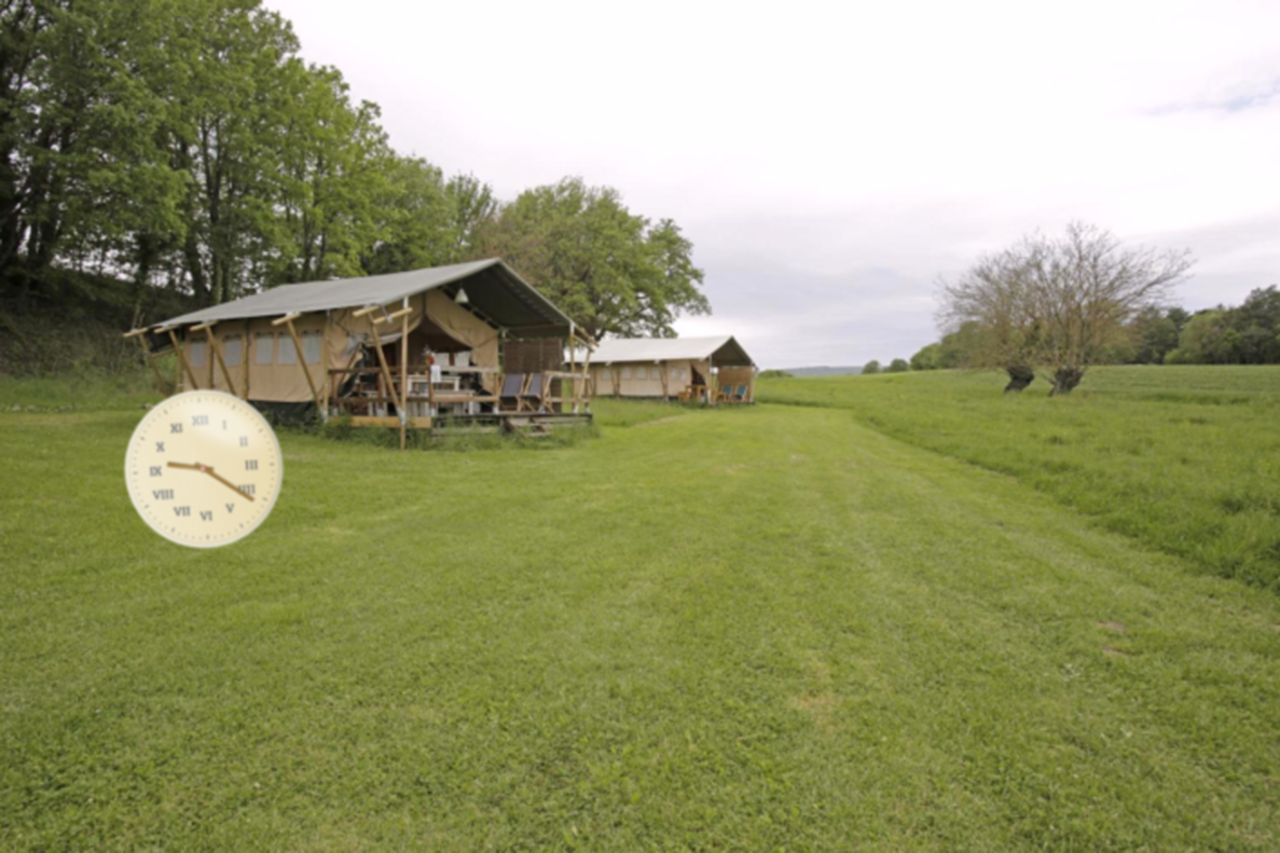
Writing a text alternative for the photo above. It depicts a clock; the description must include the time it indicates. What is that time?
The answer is 9:21
